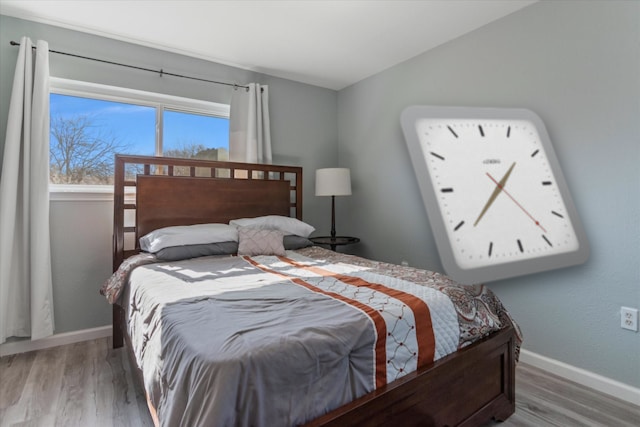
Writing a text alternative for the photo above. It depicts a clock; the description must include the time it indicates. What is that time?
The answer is 1:38:24
